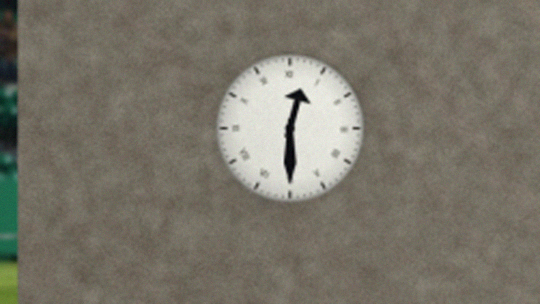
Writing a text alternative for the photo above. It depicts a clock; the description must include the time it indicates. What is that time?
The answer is 12:30
